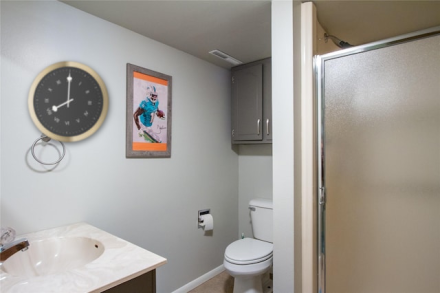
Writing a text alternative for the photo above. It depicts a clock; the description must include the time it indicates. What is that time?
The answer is 8:00
